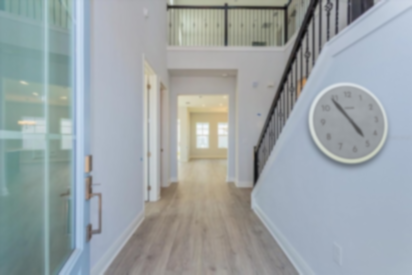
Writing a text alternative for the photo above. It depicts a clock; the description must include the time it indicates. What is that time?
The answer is 4:54
